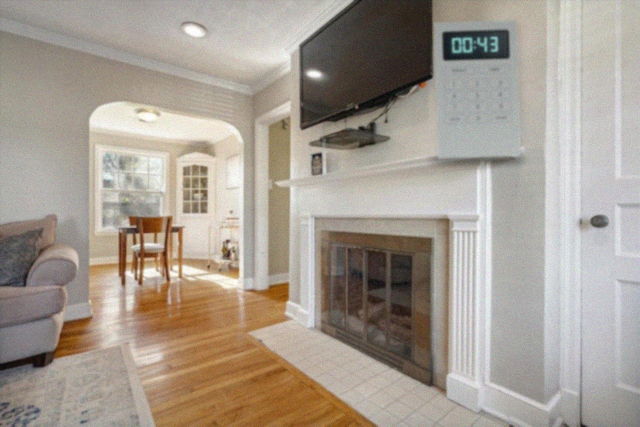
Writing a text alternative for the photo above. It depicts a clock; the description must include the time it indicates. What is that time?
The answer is 0:43
